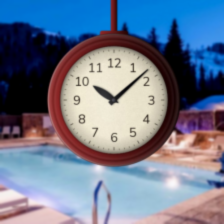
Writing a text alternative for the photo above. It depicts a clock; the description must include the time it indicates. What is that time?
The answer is 10:08
